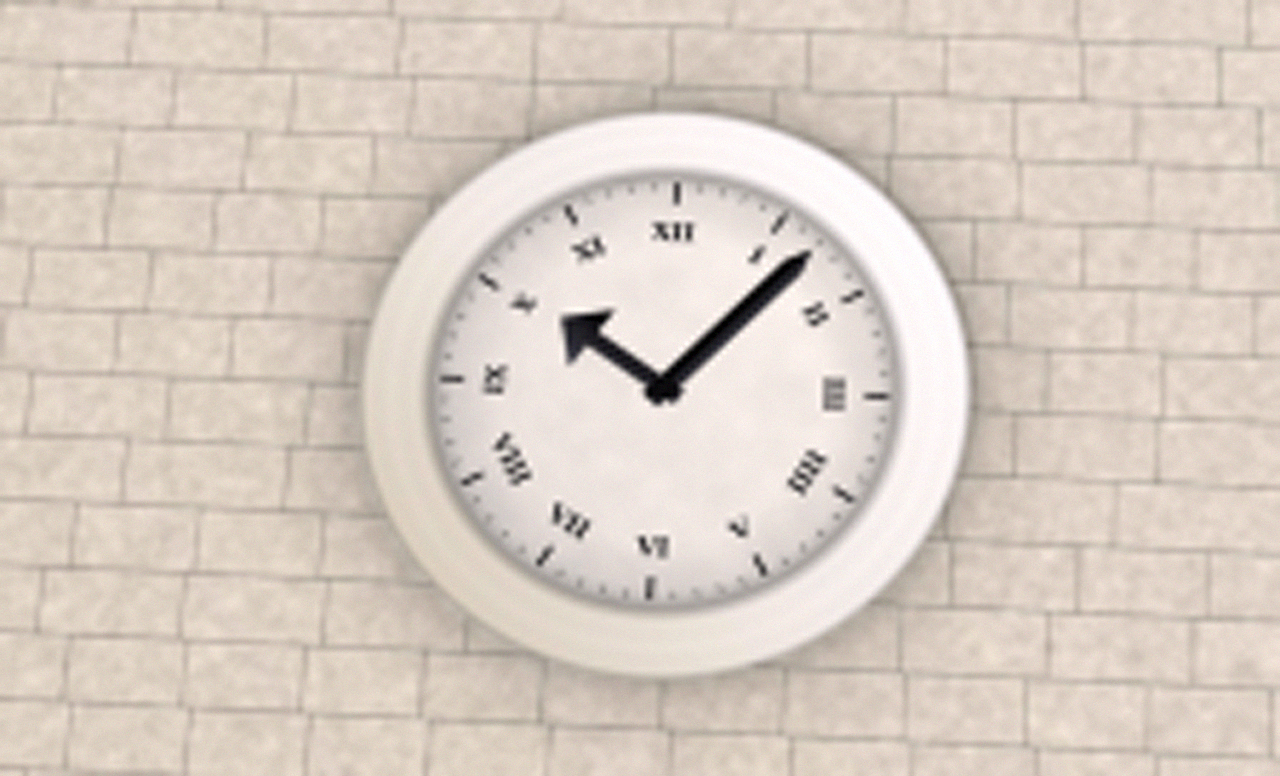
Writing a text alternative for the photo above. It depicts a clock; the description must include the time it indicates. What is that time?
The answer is 10:07
